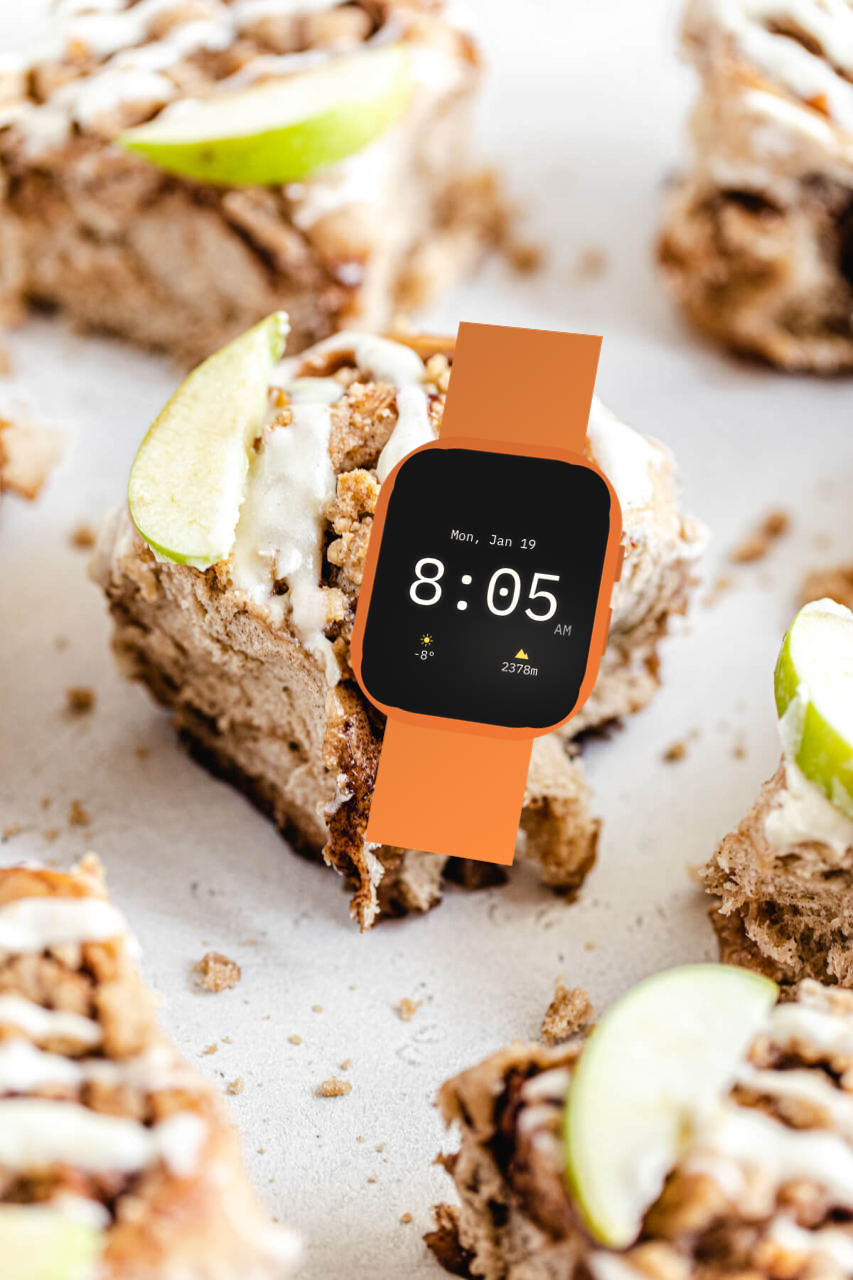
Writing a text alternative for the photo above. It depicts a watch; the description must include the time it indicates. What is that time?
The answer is 8:05
